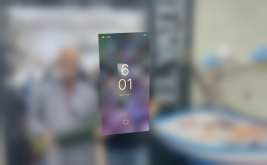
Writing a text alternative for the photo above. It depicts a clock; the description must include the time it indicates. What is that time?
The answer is 6:01
